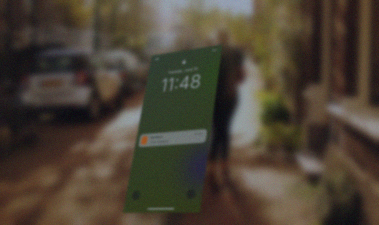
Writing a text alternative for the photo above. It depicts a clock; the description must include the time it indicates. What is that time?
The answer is 11:48
